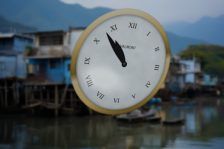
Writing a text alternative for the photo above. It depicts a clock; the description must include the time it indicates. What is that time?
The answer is 10:53
